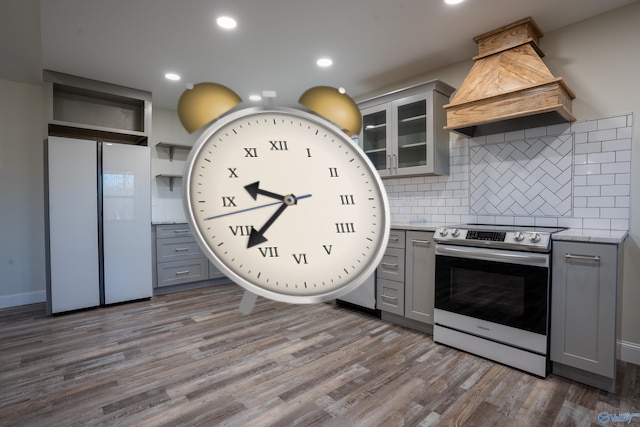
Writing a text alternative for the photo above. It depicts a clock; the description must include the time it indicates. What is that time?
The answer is 9:37:43
